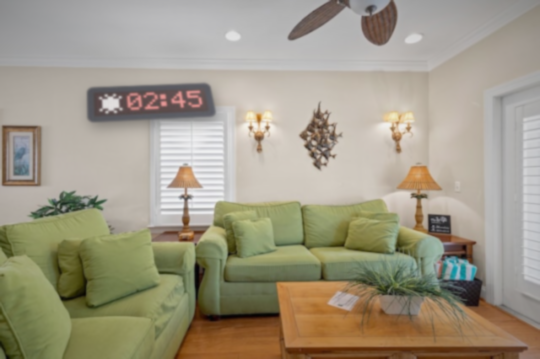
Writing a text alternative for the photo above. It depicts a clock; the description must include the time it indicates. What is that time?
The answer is 2:45
